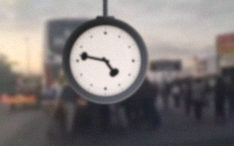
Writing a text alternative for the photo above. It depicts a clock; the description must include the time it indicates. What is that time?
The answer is 4:47
